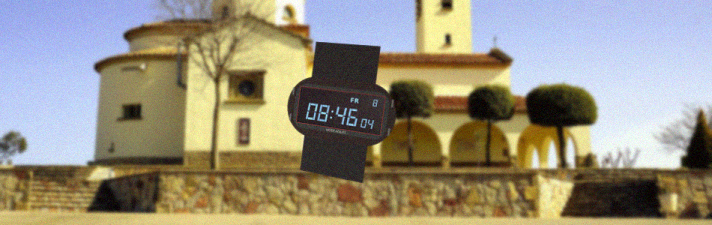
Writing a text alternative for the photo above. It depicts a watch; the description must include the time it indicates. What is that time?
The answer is 8:46:04
